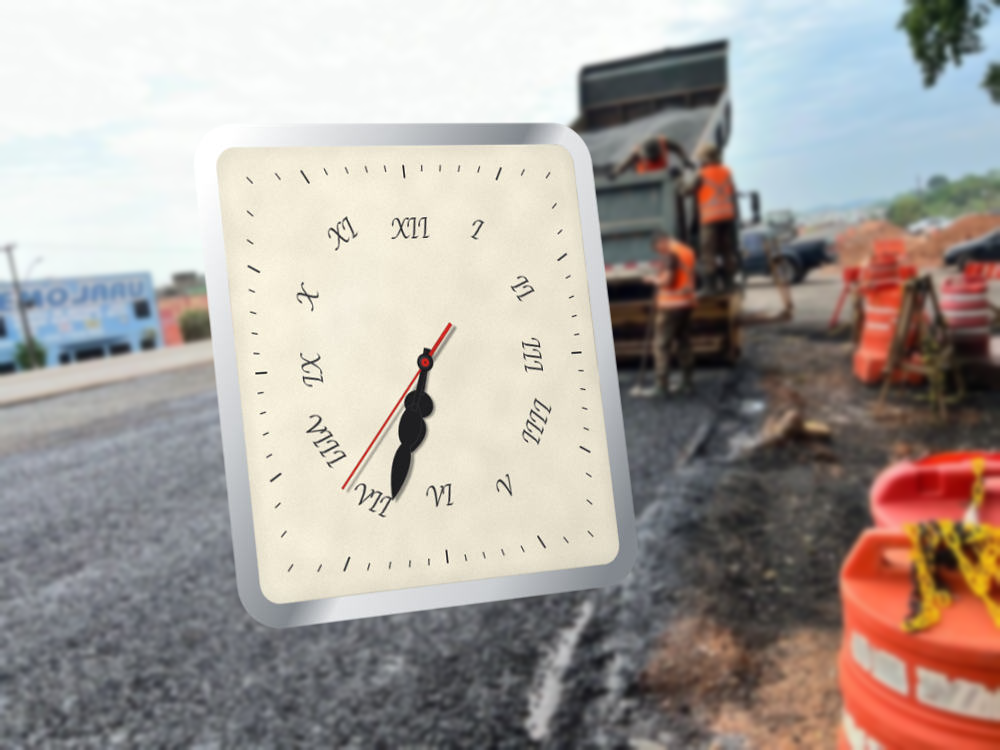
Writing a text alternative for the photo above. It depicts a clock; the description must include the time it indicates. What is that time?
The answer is 6:33:37
